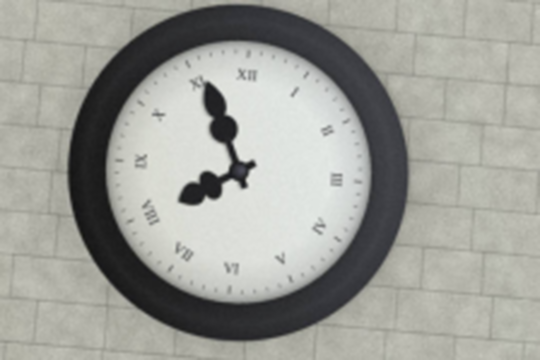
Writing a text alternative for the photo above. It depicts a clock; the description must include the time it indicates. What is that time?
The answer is 7:56
